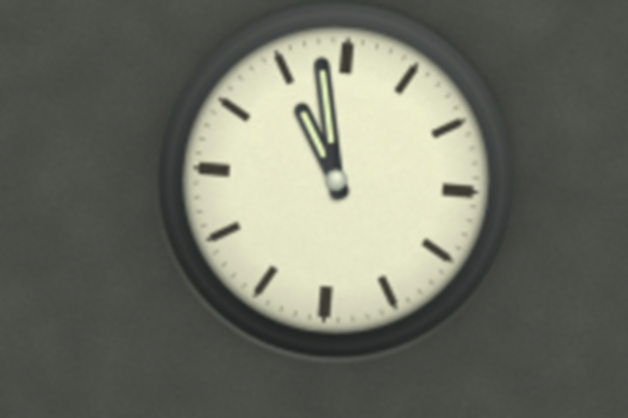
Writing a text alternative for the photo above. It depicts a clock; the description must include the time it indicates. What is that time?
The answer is 10:58
